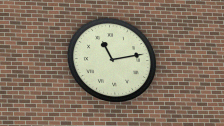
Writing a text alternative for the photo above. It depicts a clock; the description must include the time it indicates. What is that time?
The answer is 11:13
